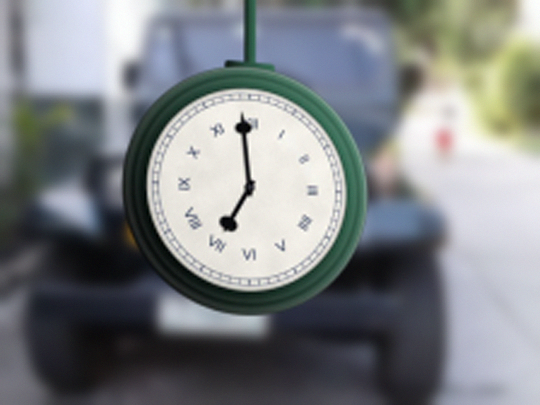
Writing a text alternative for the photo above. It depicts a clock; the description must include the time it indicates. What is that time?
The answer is 6:59
